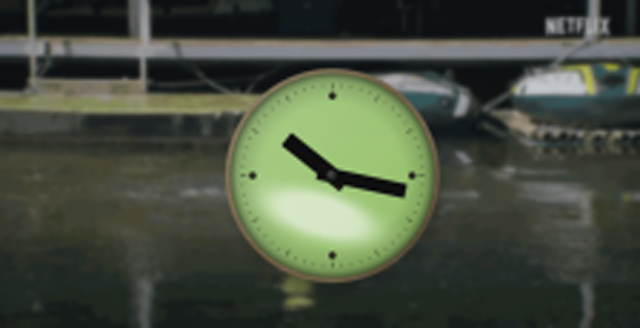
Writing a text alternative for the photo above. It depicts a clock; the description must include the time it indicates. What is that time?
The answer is 10:17
